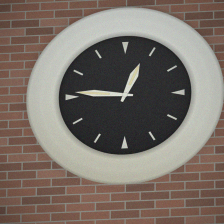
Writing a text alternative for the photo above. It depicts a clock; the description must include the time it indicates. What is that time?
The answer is 12:46
